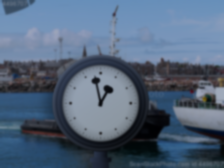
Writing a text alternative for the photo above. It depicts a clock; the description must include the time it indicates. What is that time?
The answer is 12:58
